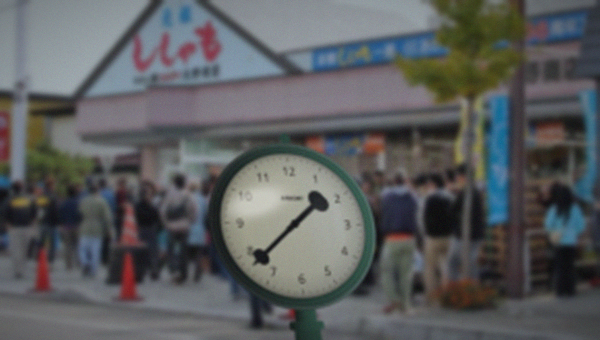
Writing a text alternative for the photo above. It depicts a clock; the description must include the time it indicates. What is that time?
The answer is 1:38
